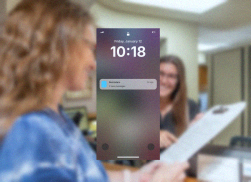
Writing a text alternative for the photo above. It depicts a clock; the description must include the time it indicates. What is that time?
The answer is 10:18
